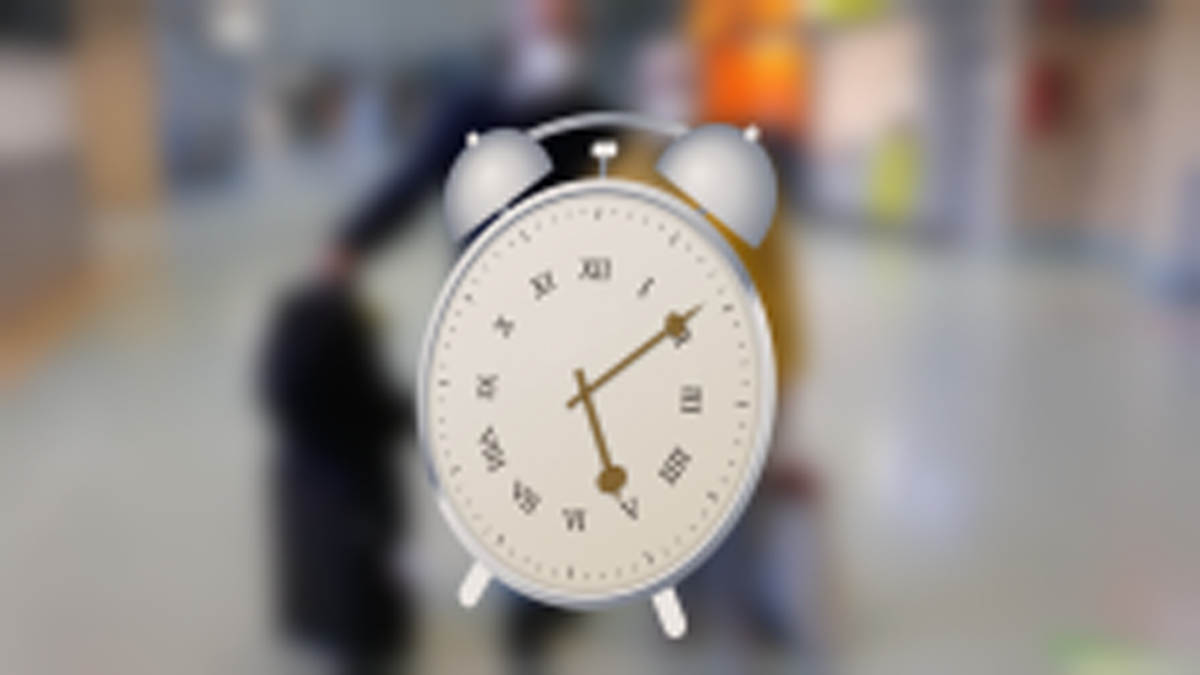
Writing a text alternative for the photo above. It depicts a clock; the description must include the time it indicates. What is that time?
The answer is 5:09
